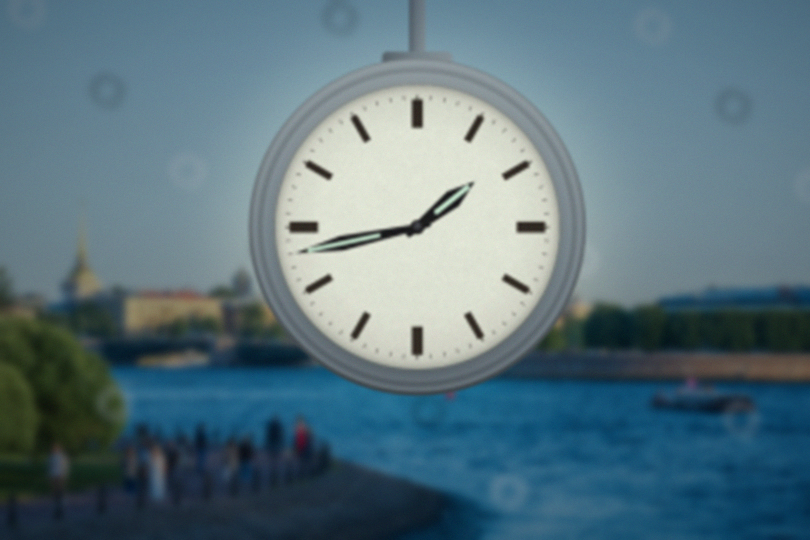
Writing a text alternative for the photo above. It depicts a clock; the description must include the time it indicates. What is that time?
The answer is 1:43
